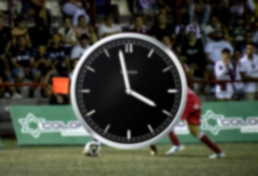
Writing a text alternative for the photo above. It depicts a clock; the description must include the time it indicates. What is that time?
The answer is 3:58
